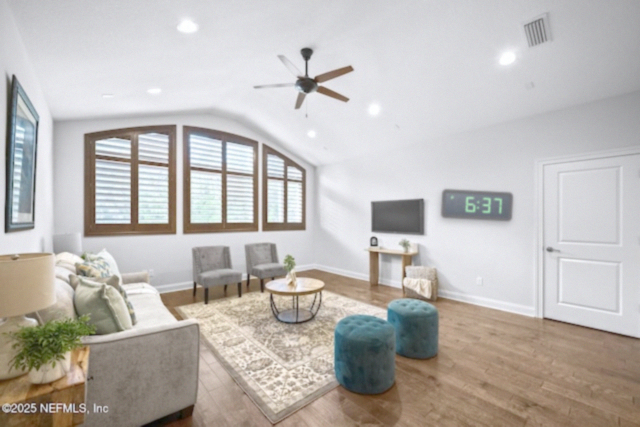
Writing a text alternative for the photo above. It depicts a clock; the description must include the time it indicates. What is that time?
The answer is 6:37
